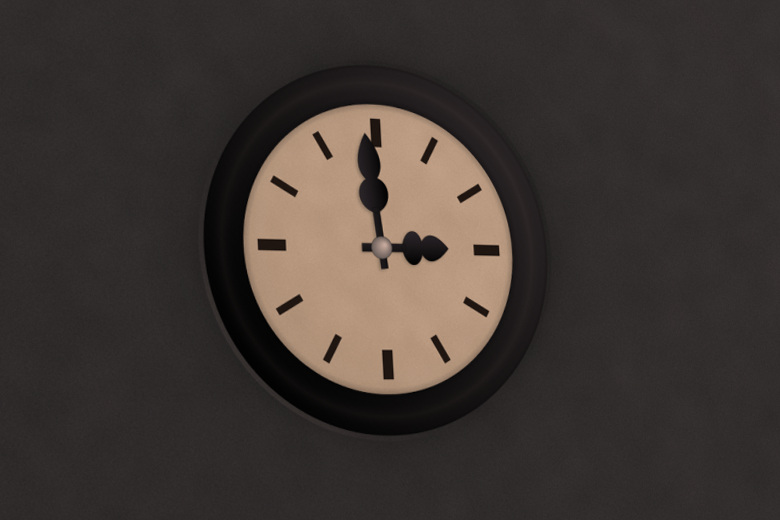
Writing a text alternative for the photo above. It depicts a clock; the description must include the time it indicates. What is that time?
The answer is 2:59
